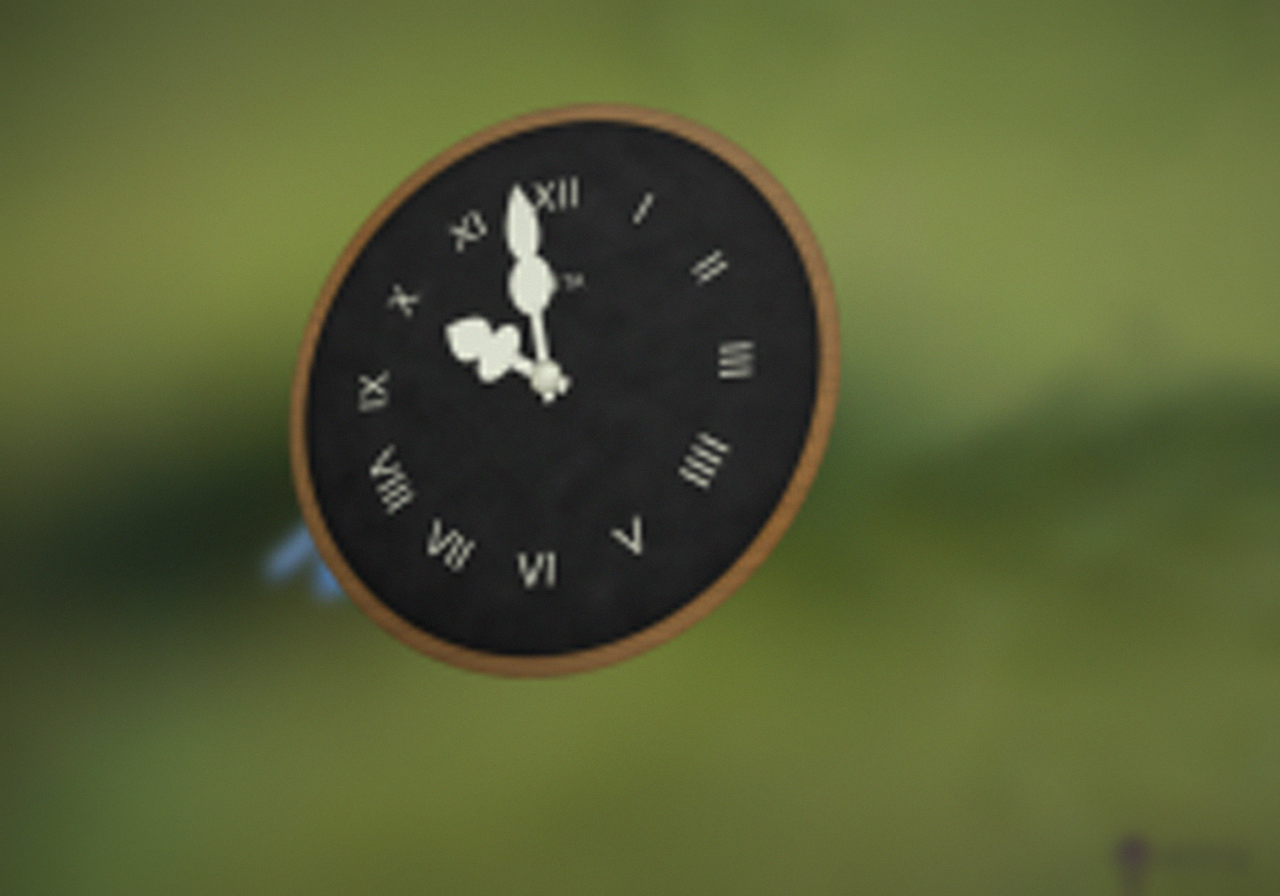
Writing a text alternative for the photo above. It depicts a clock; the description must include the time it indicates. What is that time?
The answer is 9:58
